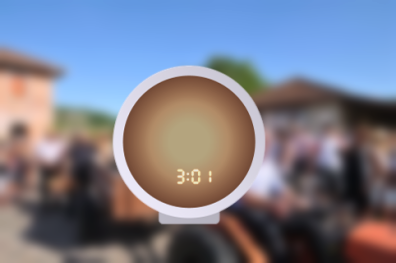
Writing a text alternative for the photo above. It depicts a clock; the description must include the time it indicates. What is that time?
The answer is 3:01
